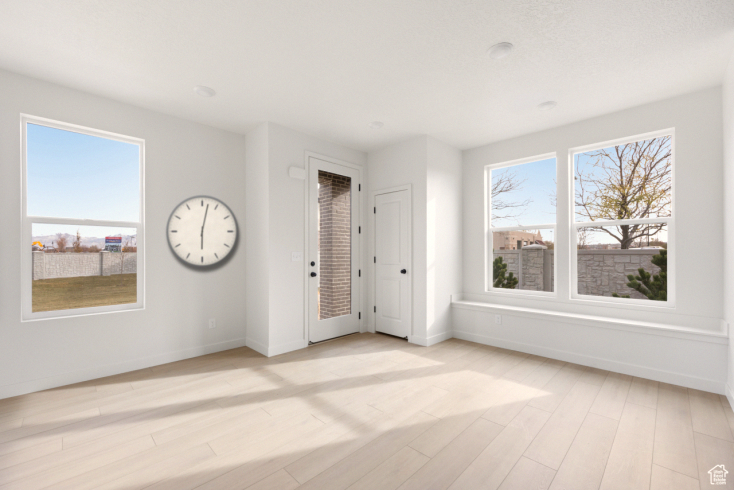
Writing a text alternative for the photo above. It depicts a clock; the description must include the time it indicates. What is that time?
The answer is 6:02
